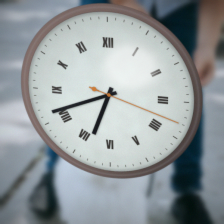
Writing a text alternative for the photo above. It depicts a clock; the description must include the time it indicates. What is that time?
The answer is 6:41:18
